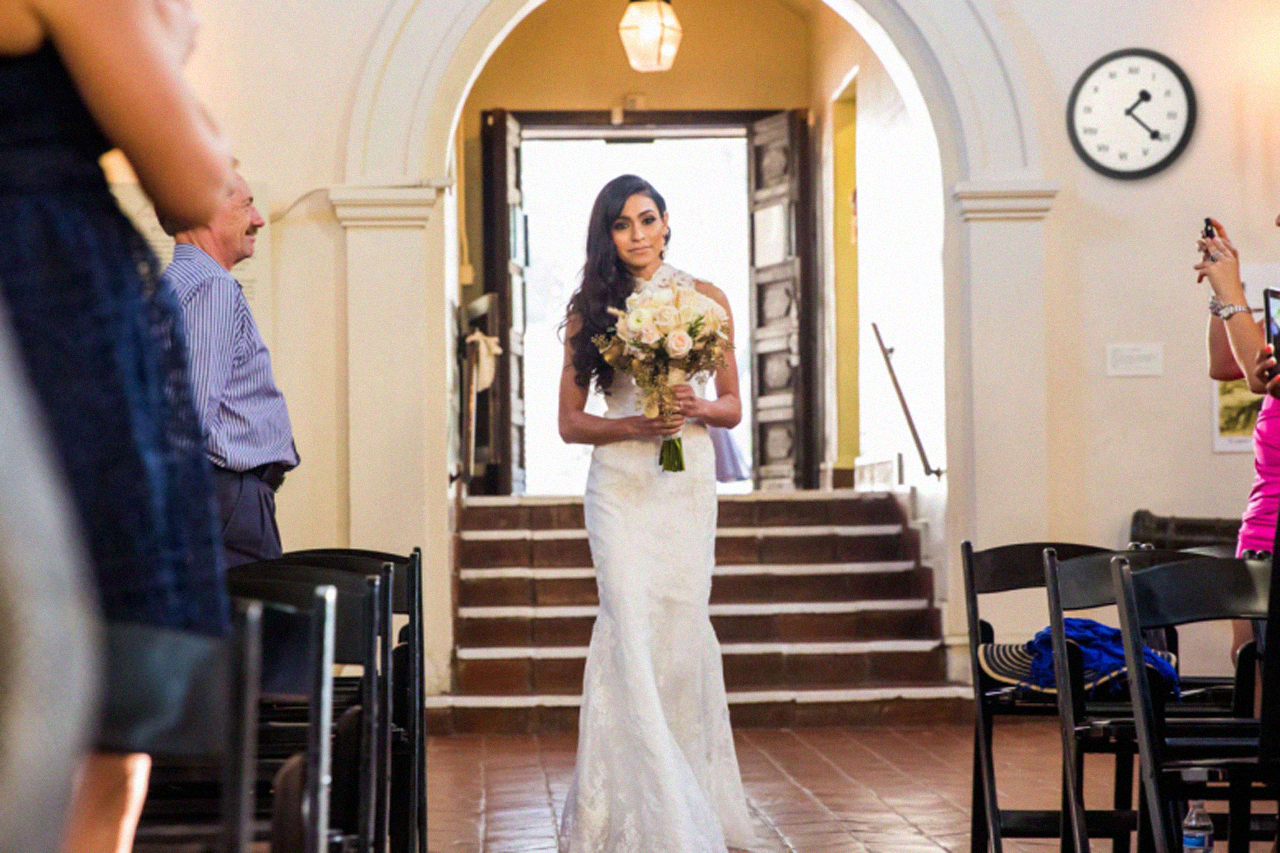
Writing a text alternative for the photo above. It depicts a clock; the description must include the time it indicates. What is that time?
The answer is 1:21
